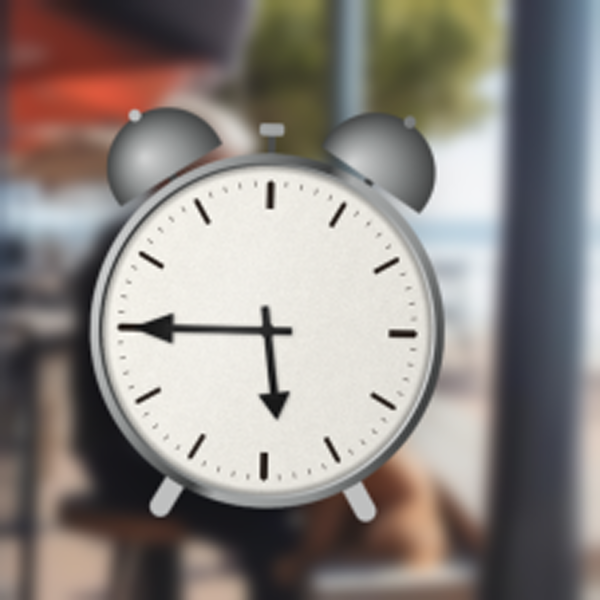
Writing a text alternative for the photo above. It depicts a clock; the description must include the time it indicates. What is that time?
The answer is 5:45
